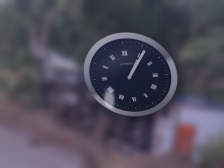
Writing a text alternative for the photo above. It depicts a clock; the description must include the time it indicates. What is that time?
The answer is 1:06
